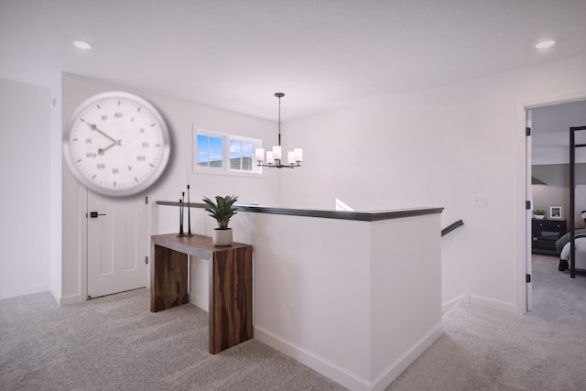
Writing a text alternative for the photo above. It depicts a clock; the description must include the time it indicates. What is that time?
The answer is 7:50
